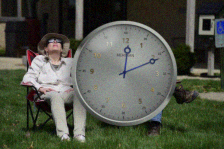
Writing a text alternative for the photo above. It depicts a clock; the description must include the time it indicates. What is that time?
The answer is 12:11
